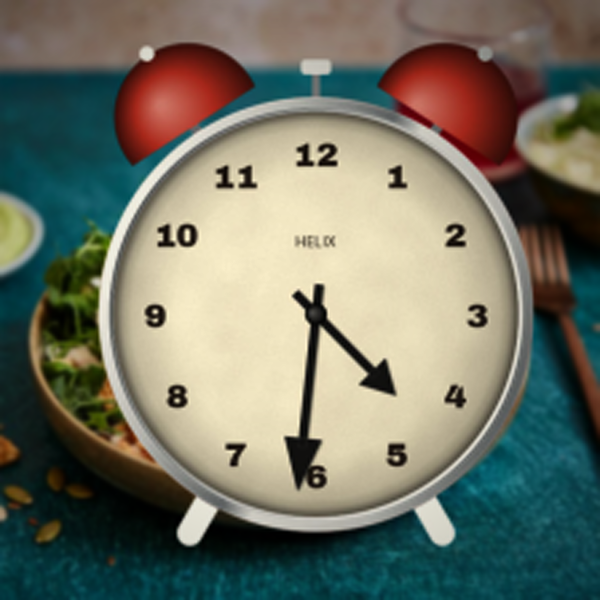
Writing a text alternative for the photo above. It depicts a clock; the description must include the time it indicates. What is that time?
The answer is 4:31
